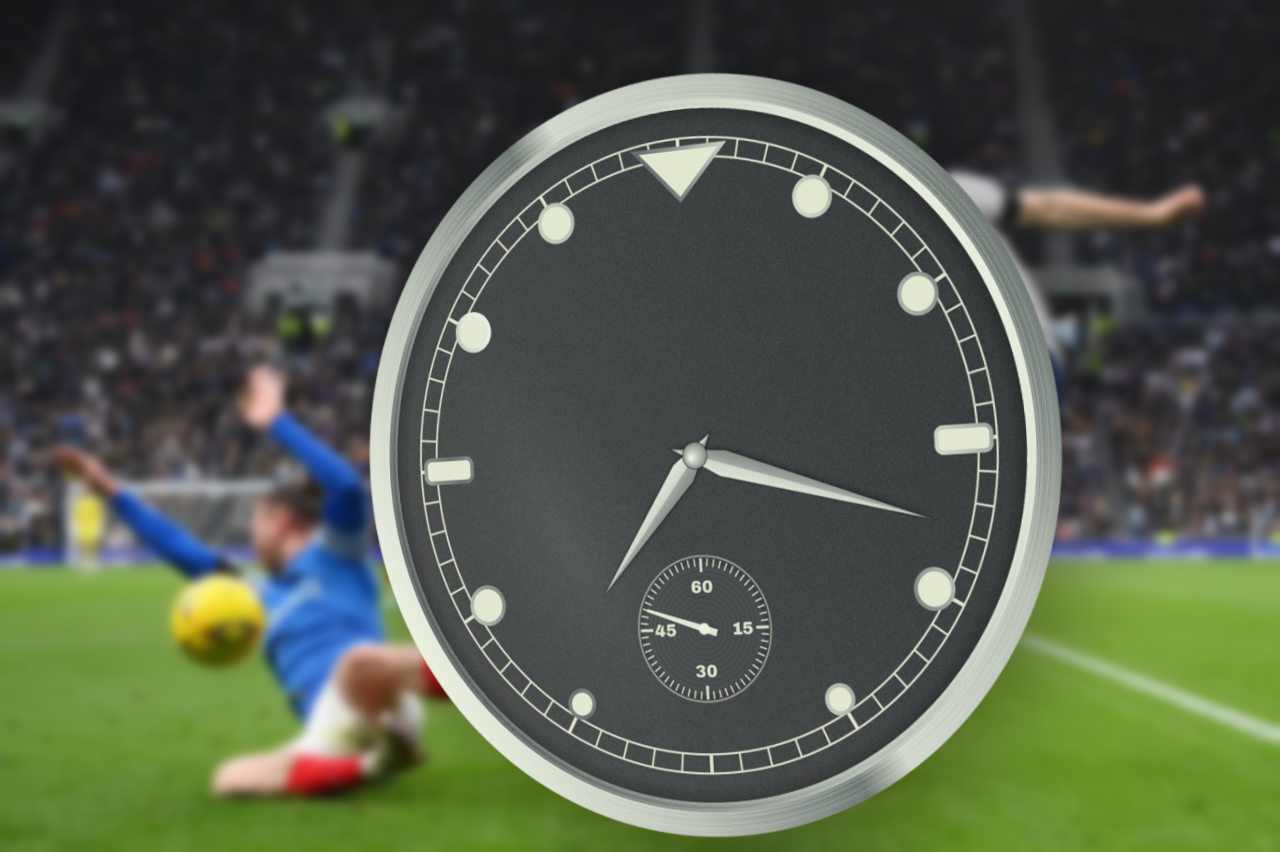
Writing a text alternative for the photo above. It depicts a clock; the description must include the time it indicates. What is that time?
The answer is 7:17:48
